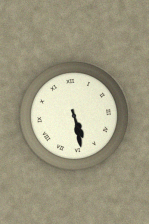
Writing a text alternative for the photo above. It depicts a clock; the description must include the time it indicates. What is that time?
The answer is 5:29
